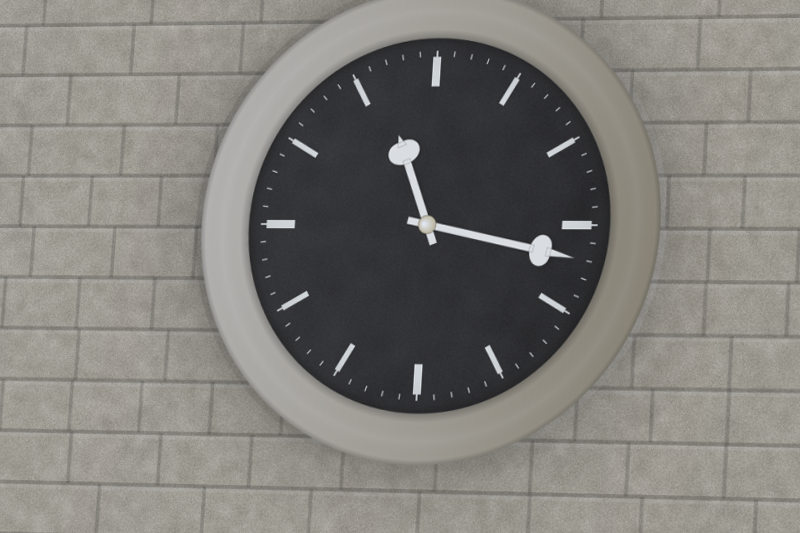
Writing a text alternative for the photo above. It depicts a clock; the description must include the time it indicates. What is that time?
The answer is 11:17
